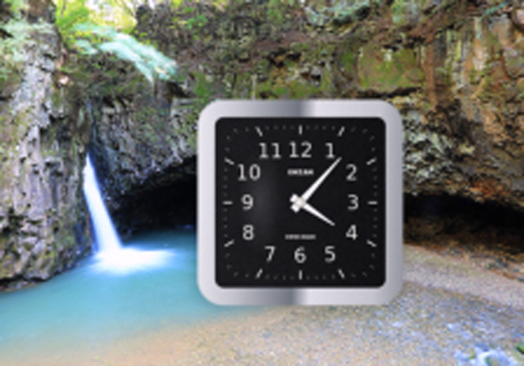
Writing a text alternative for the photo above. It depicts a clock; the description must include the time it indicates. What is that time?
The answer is 4:07
